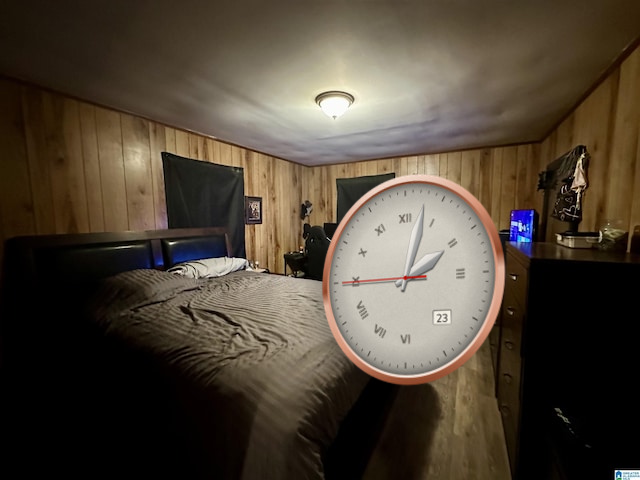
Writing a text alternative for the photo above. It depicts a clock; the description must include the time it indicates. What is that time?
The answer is 2:02:45
